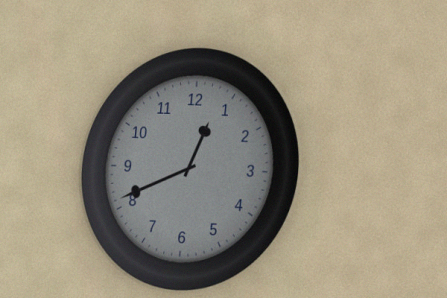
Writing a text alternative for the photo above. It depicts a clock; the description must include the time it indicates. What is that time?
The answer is 12:41
